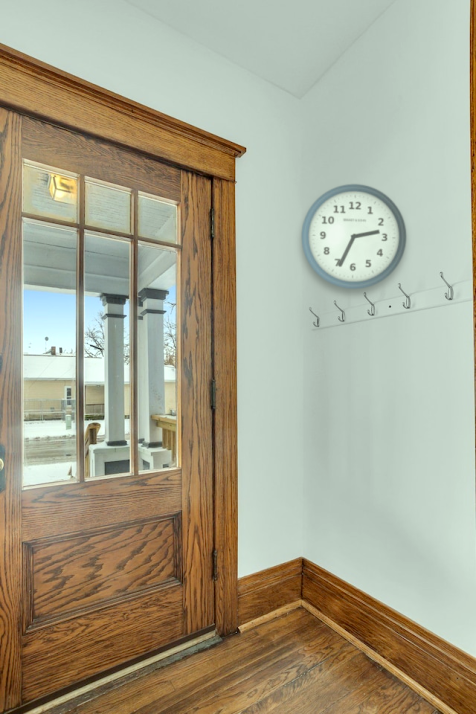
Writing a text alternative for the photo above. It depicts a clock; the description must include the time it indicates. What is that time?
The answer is 2:34
